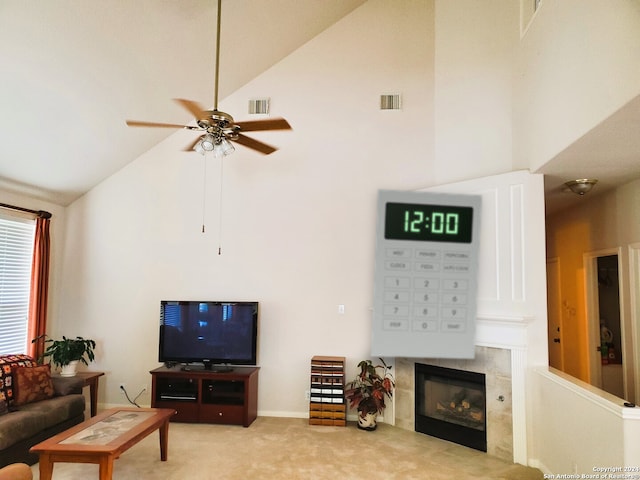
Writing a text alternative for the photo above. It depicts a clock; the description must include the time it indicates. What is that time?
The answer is 12:00
